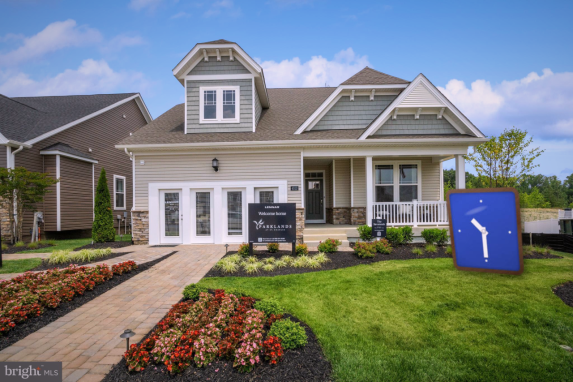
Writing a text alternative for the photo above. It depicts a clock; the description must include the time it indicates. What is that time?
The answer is 10:30
